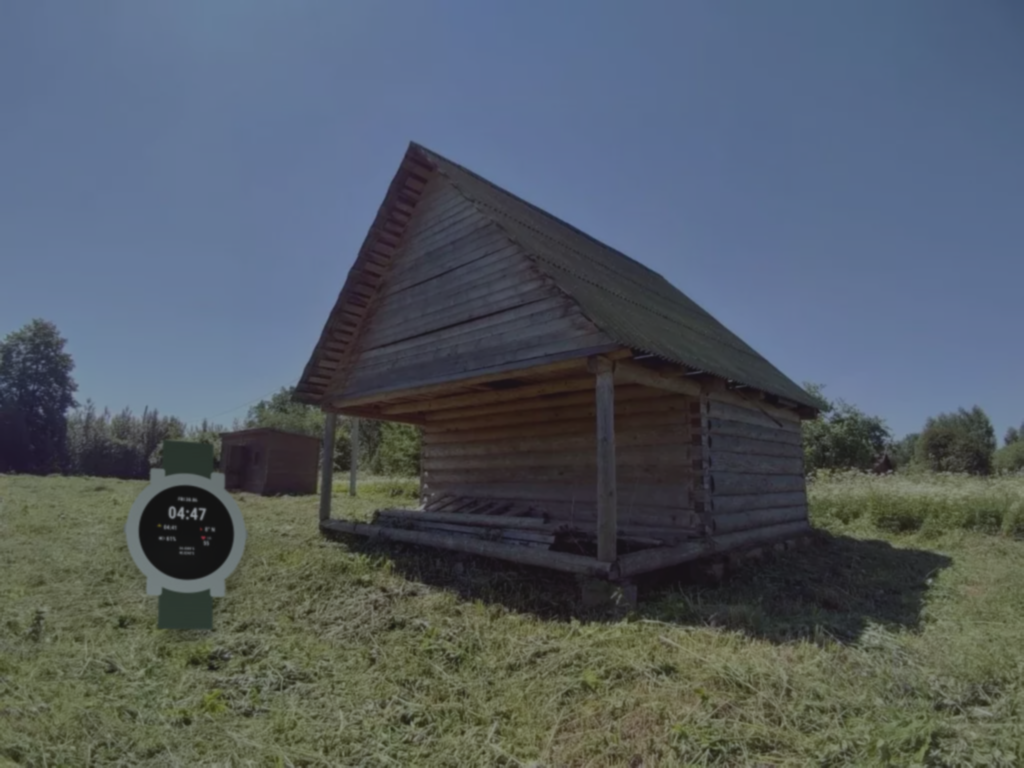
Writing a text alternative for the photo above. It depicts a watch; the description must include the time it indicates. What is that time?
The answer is 4:47
